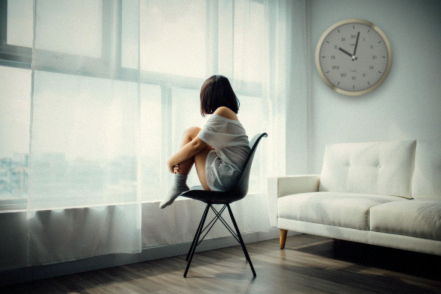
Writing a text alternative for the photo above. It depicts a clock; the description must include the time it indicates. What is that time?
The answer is 10:02
